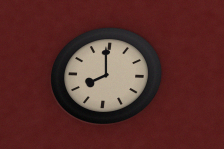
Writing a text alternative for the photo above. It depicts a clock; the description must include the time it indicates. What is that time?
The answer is 7:59
